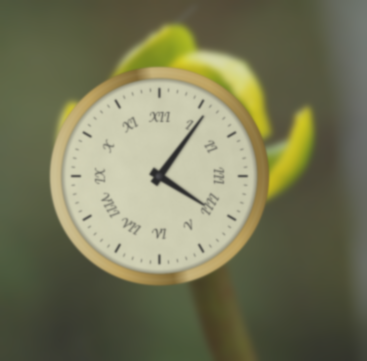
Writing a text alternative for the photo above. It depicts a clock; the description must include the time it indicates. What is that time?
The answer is 4:06
